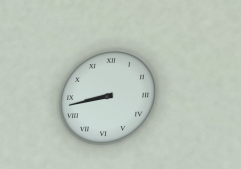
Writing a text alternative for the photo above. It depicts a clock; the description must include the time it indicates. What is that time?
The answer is 8:43
